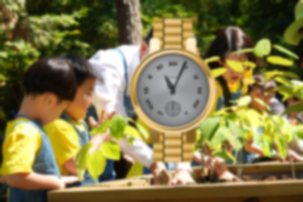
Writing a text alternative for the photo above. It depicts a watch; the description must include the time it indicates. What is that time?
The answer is 11:04
